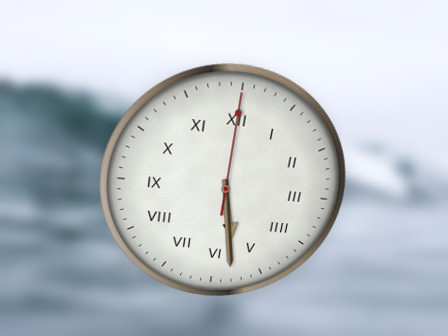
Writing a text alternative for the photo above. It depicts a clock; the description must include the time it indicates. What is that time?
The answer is 5:28:00
